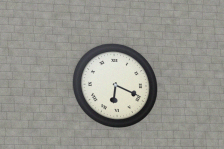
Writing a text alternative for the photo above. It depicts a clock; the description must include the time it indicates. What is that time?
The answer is 6:19
